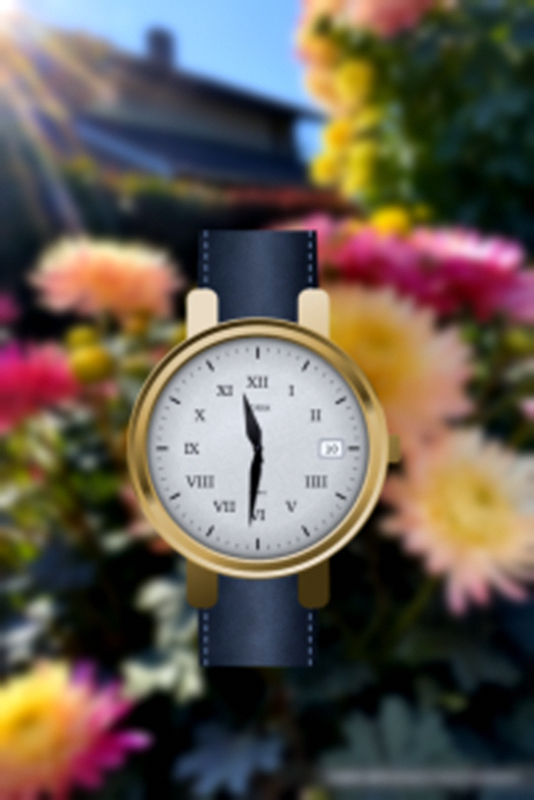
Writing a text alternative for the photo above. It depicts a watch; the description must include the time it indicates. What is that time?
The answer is 11:31
